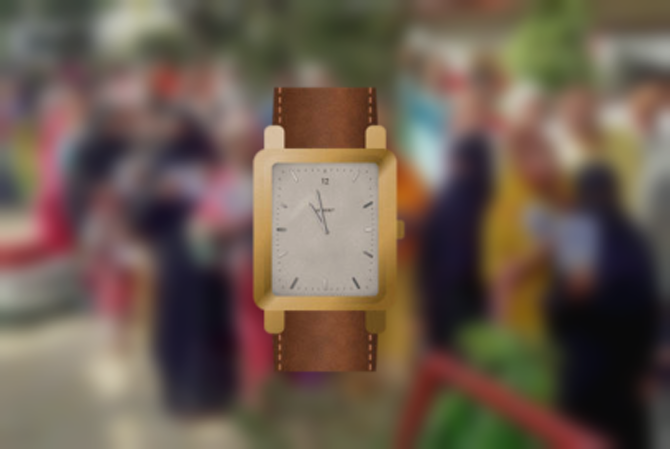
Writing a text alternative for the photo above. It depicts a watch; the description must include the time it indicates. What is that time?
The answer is 10:58
